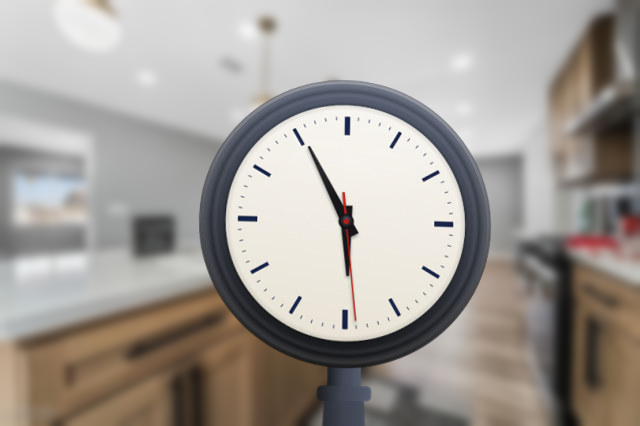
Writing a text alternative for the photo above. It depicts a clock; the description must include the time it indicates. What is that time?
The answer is 5:55:29
